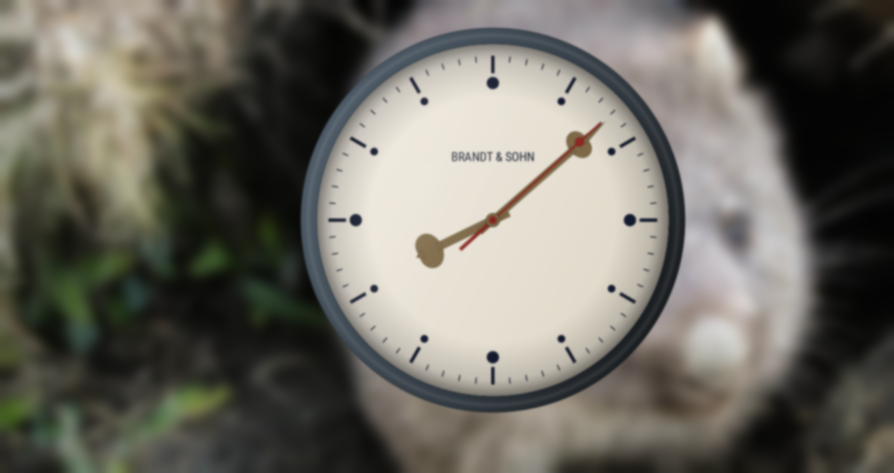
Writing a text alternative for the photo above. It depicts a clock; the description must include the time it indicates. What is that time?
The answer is 8:08:08
